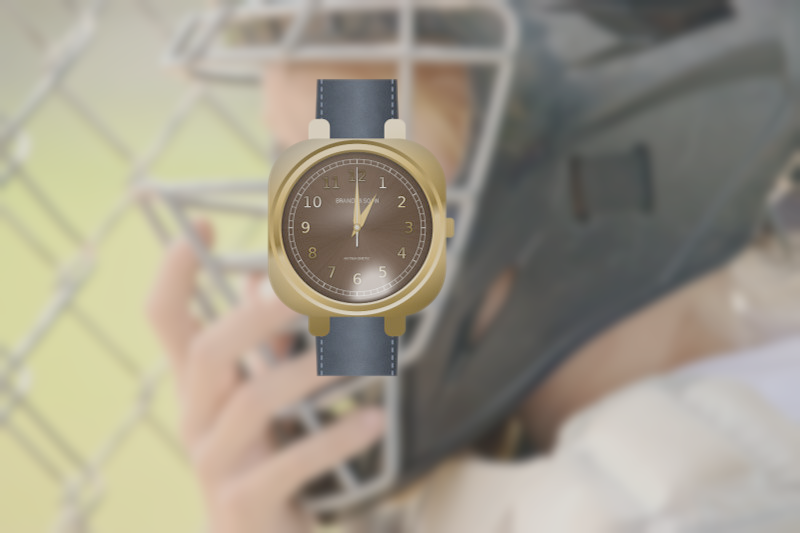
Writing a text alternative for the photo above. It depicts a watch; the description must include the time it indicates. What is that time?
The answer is 1:00:00
